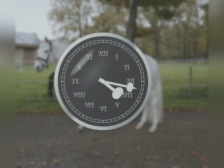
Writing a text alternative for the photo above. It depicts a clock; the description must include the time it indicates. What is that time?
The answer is 4:17
